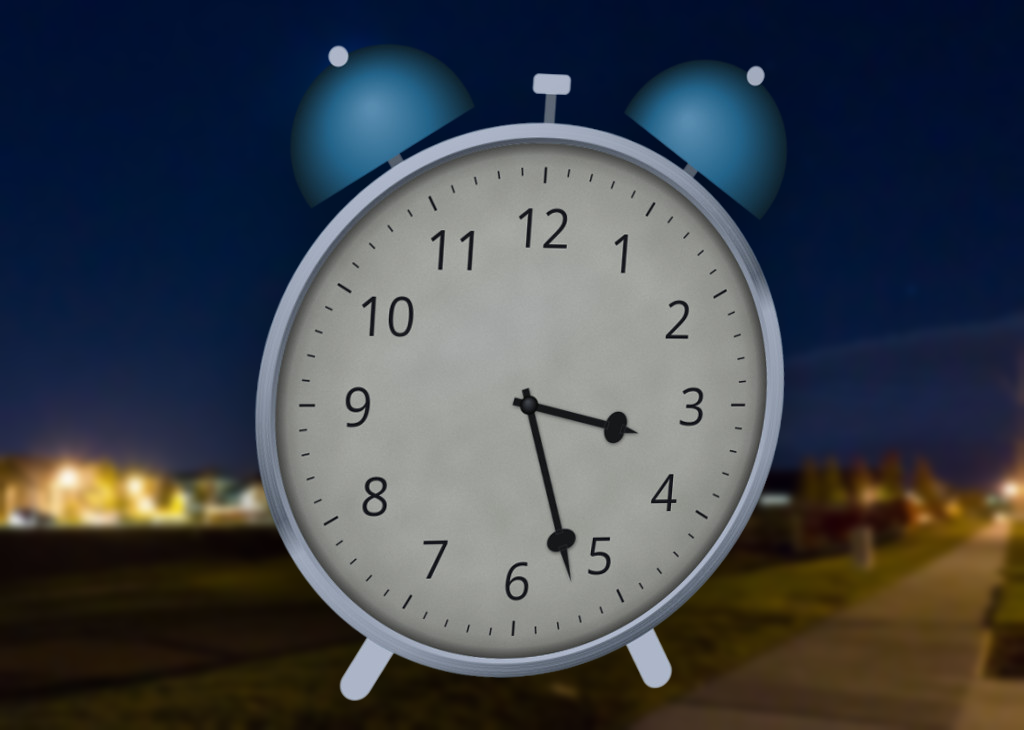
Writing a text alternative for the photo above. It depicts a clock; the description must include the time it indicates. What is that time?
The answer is 3:27
